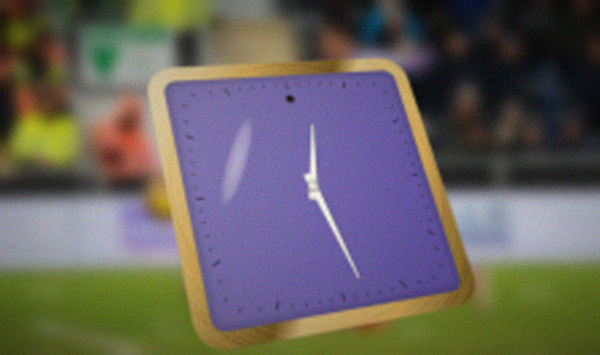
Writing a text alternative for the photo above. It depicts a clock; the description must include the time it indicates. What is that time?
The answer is 12:28
